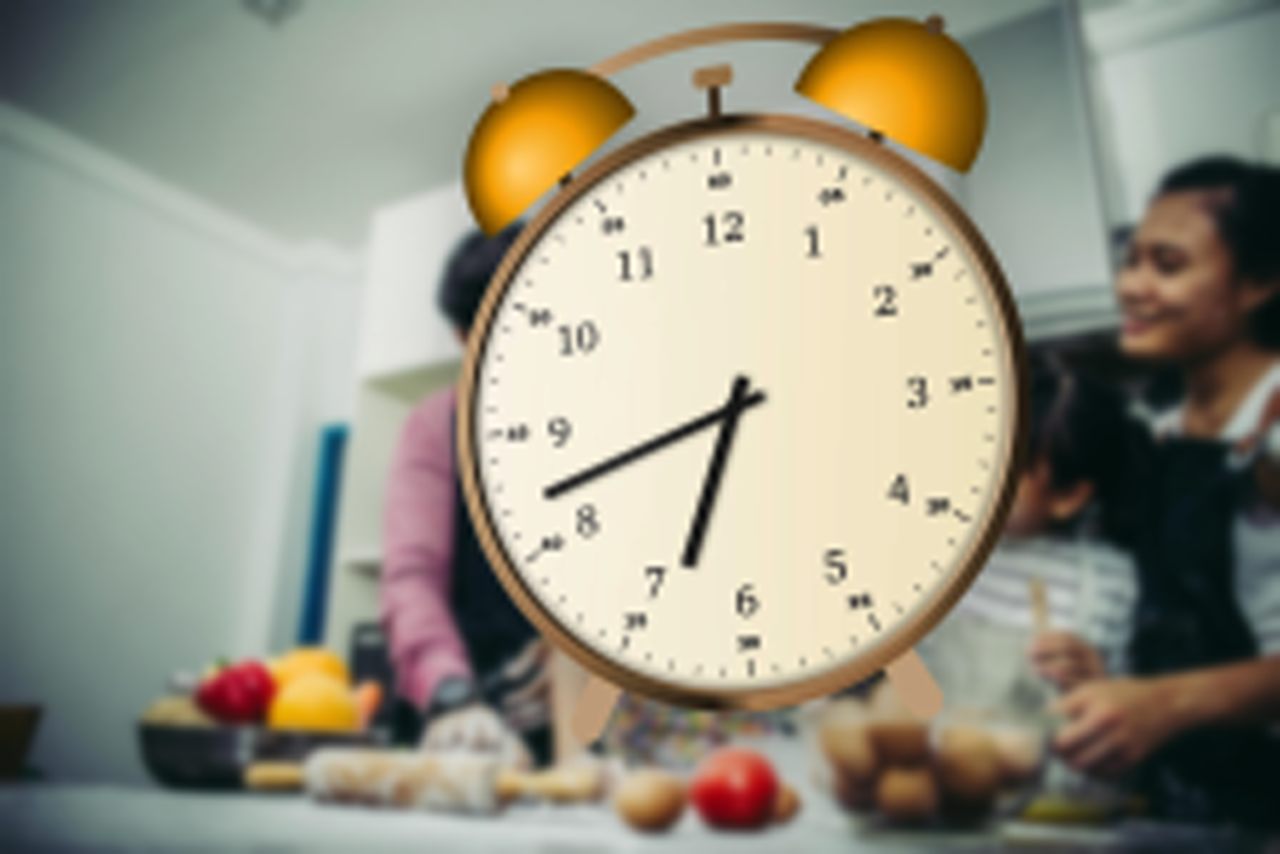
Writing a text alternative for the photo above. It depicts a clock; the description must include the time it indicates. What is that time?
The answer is 6:42
